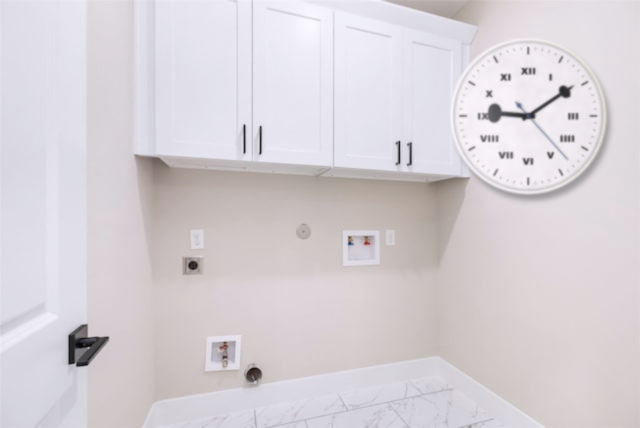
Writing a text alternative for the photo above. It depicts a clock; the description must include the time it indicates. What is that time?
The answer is 9:09:23
